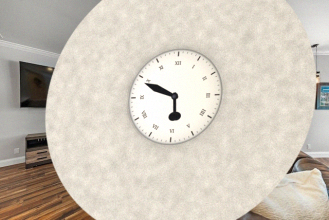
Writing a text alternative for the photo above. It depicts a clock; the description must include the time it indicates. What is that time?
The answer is 5:49
